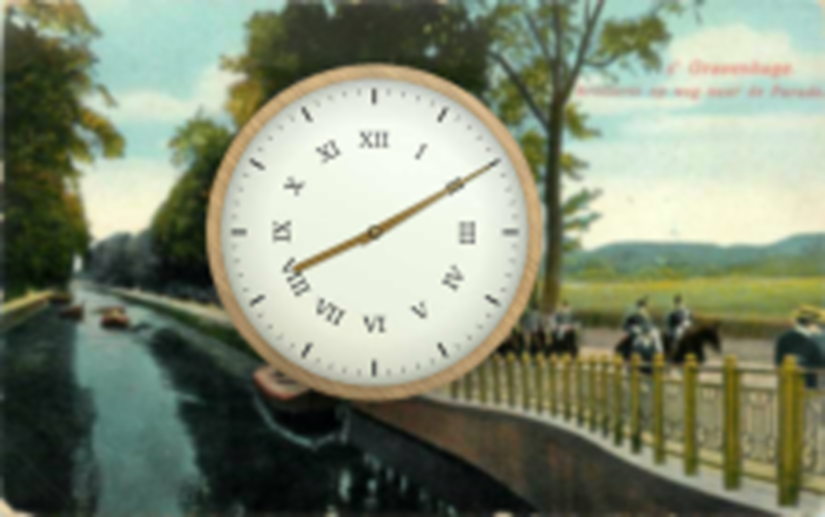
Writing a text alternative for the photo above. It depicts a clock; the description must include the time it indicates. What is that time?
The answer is 8:10
